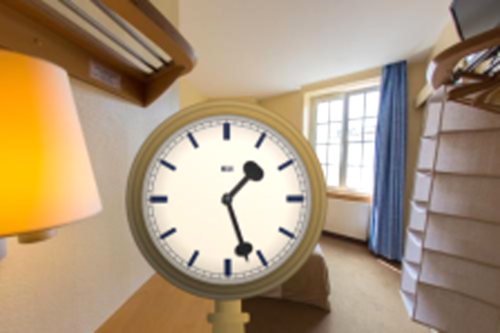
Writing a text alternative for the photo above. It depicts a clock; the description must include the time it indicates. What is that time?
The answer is 1:27
